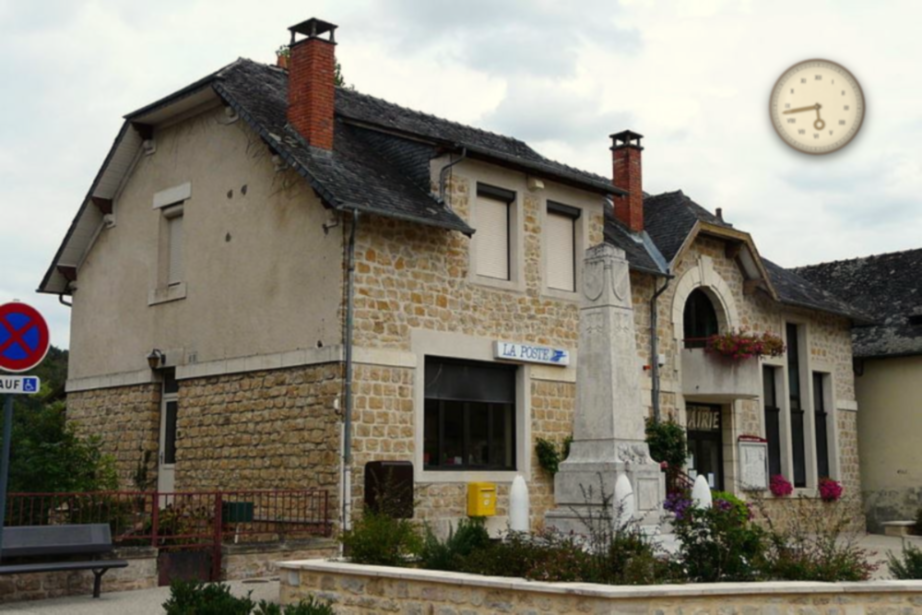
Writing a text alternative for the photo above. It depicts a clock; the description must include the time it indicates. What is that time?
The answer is 5:43
